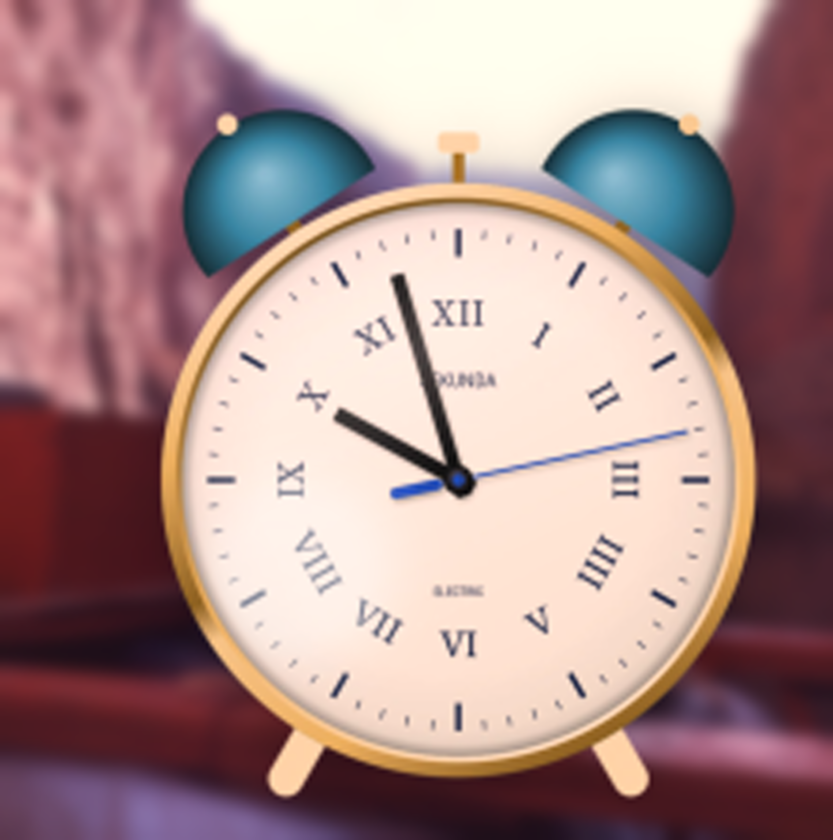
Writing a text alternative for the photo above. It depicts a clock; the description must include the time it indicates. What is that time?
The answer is 9:57:13
